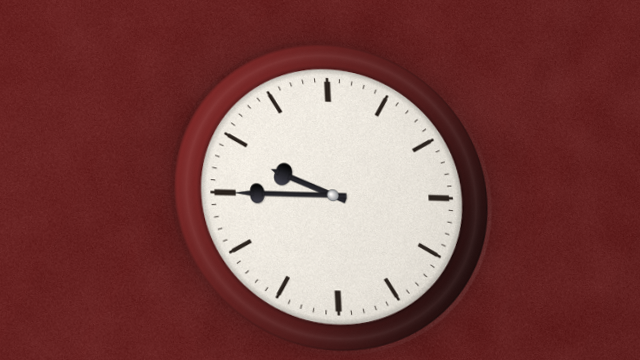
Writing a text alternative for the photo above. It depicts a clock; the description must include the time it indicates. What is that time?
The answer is 9:45
